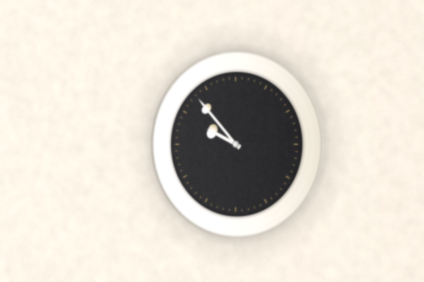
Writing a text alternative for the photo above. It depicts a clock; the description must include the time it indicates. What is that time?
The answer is 9:53
